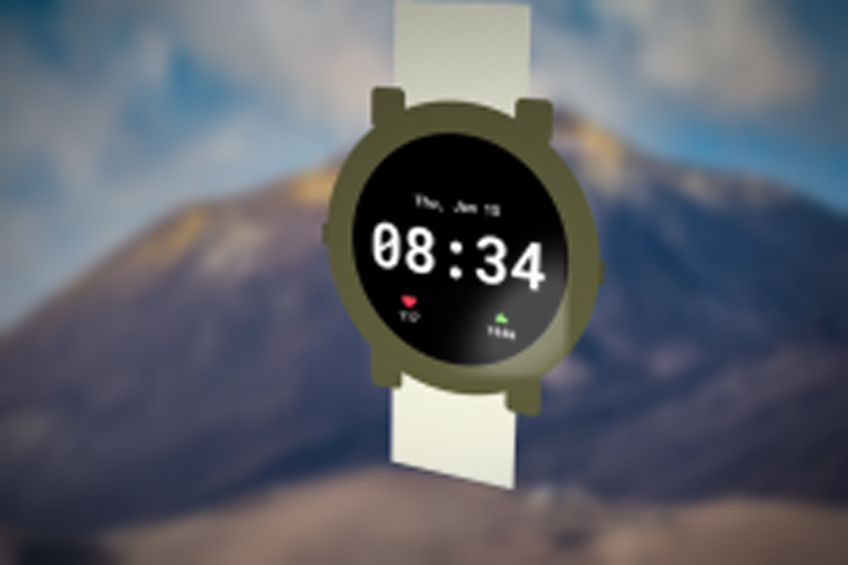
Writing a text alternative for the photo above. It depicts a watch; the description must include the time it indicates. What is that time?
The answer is 8:34
